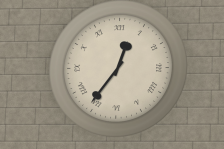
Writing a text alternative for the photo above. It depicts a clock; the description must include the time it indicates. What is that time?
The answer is 12:36
